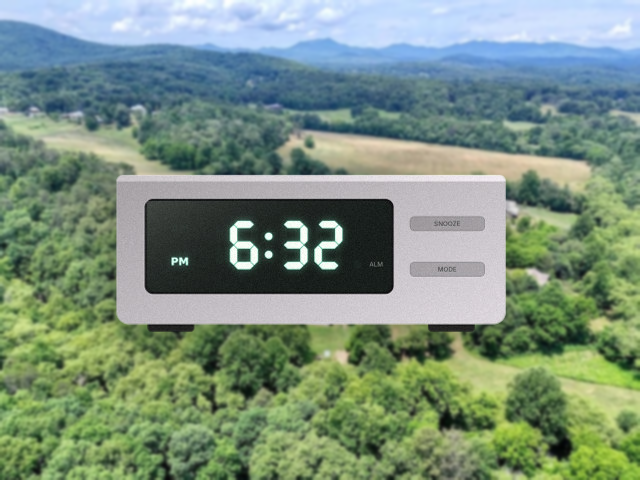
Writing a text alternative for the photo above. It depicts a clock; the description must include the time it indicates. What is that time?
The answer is 6:32
